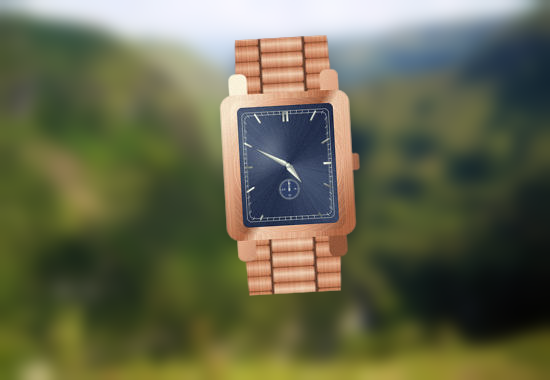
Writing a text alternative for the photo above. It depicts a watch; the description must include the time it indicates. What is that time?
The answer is 4:50
